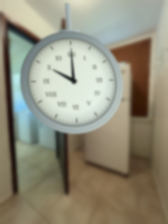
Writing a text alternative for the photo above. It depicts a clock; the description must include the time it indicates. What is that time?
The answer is 10:00
